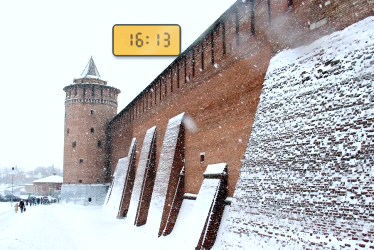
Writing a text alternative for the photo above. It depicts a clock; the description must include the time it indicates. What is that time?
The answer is 16:13
